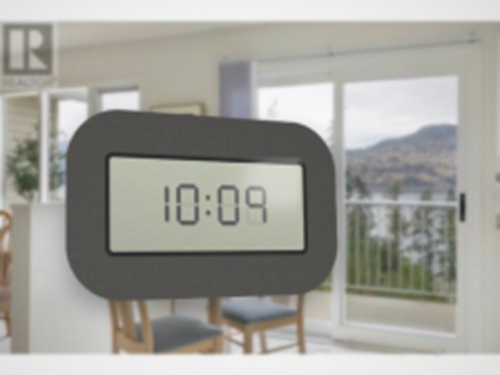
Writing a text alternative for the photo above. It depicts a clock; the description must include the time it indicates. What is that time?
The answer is 10:09
